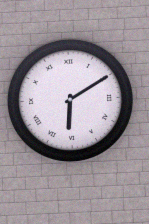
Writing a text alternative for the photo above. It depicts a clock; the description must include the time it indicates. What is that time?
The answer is 6:10
